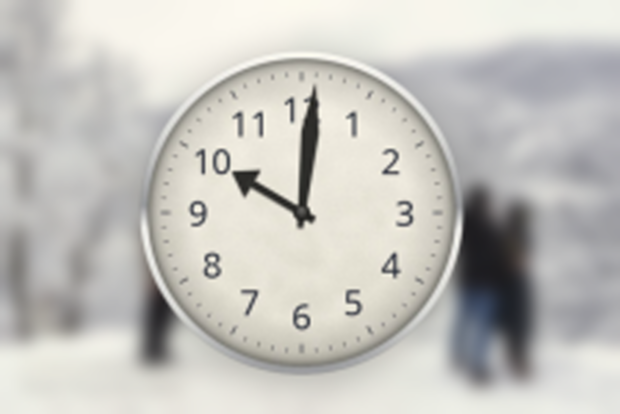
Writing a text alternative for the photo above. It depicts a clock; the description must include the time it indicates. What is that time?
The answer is 10:01
